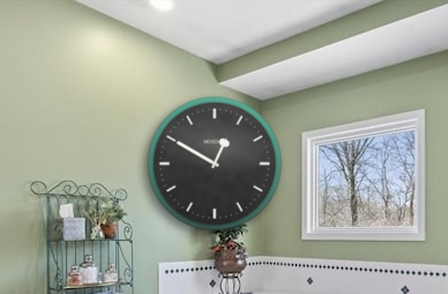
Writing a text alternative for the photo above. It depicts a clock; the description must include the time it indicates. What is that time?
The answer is 12:50
